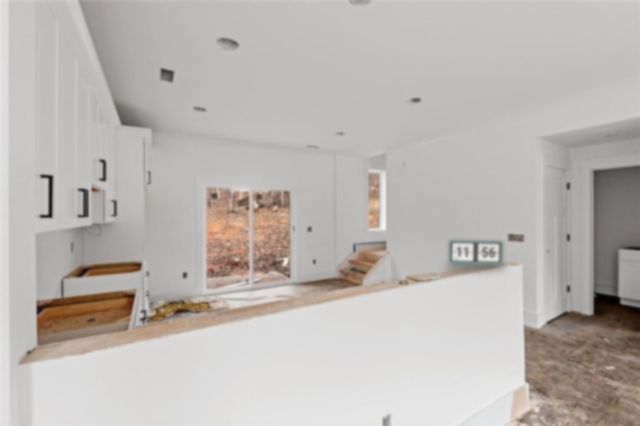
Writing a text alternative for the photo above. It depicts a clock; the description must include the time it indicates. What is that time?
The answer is 11:56
